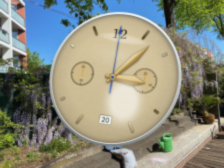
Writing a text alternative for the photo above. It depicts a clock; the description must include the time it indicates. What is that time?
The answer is 3:07
